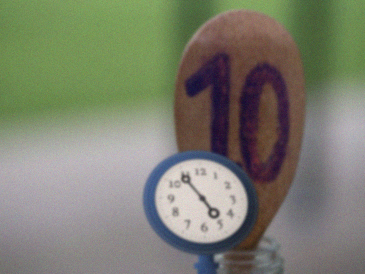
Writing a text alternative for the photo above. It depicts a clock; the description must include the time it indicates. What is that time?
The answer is 4:54
